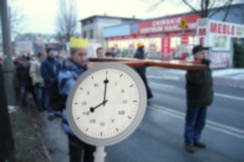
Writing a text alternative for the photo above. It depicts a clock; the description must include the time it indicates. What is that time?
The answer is 8:00
